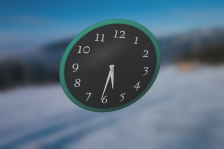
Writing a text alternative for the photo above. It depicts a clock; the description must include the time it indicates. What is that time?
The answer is 5:31
